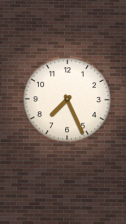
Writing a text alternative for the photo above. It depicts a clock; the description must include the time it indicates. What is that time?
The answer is 7:26
